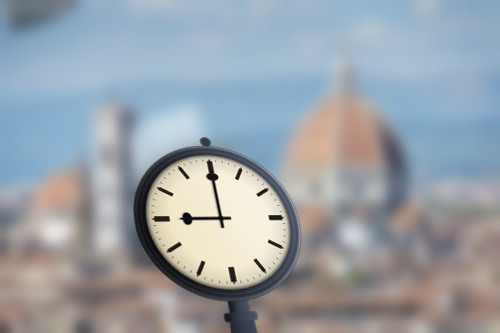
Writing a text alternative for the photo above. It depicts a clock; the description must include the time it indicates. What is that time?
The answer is 9:00
